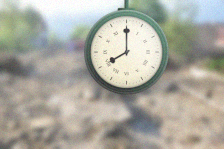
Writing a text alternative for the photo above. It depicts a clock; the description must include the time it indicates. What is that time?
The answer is 8:00
